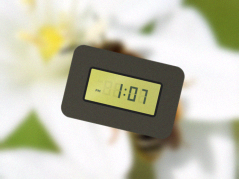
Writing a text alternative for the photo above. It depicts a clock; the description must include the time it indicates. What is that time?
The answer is 1:07
